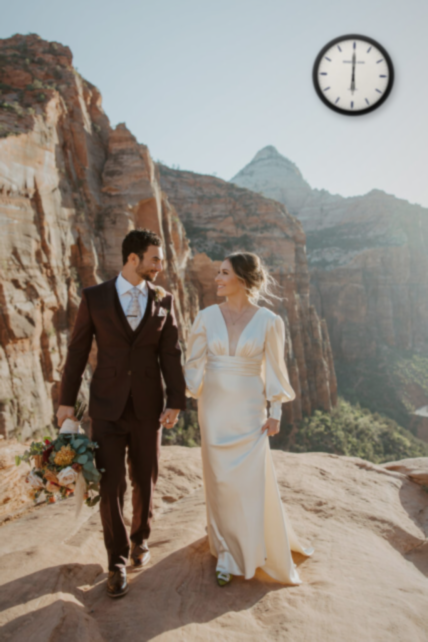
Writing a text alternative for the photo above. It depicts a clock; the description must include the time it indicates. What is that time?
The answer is 6:00
